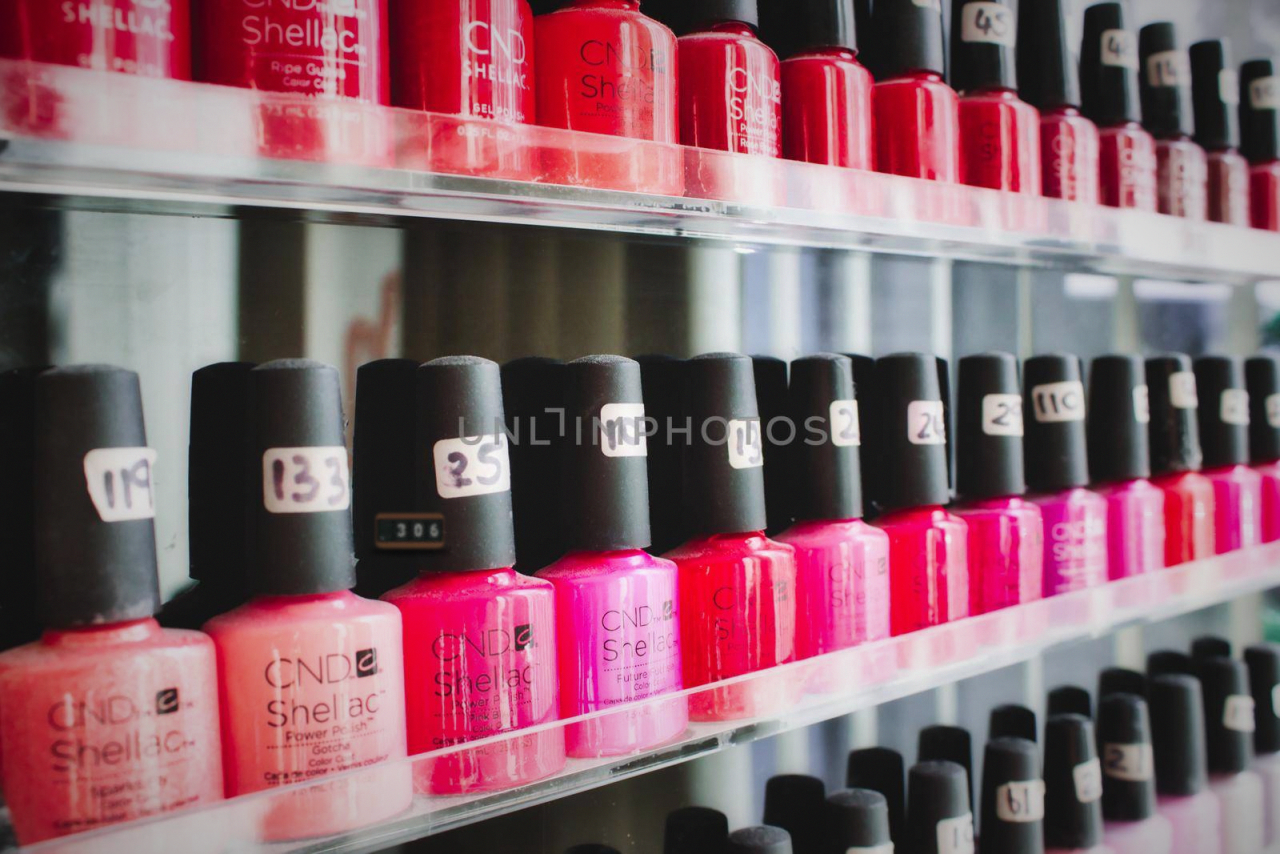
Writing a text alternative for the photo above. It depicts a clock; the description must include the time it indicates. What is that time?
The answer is 3:06
